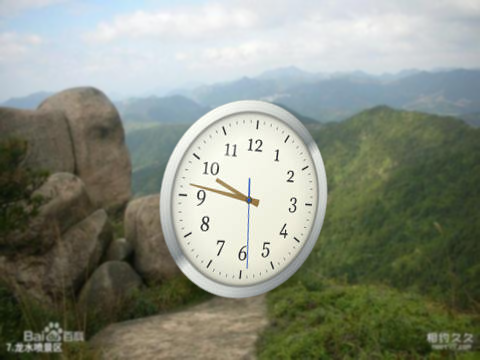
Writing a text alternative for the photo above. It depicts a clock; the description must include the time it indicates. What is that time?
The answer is 9:46:29
